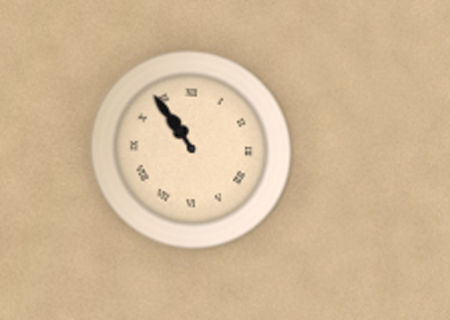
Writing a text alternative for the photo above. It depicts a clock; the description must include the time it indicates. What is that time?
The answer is 10:54
